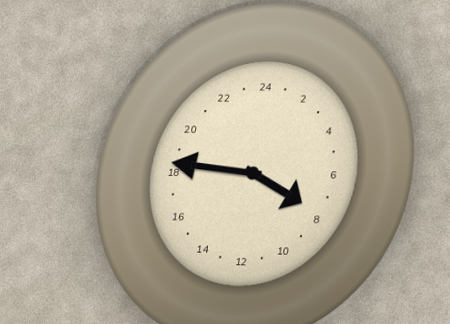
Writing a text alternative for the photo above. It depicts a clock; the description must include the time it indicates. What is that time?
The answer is 7:46
